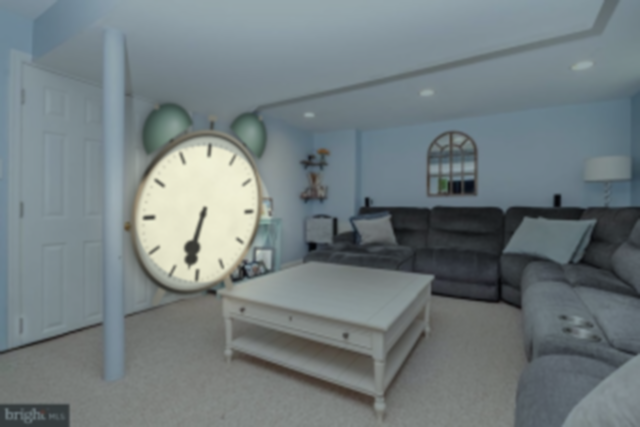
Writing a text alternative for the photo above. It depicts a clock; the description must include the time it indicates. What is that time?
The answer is 6:32
